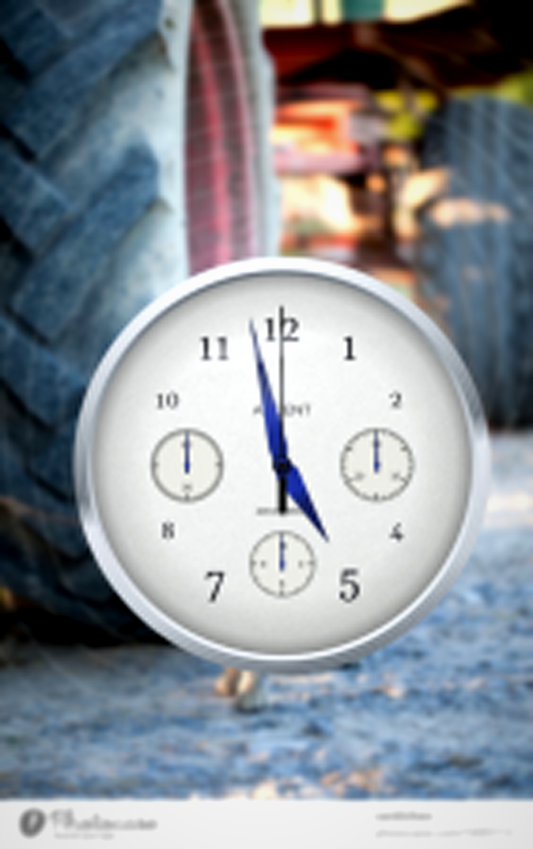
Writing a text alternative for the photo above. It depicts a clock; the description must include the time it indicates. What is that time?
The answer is 4:58
